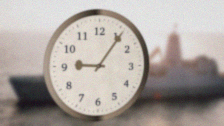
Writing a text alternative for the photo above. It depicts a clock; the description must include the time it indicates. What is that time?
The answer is 9:06
